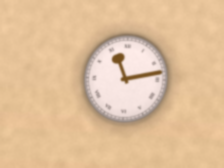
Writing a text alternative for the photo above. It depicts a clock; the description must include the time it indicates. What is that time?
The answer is 11:13
